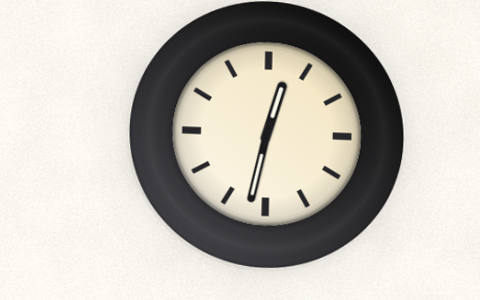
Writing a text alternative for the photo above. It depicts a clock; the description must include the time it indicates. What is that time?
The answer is 12:32
